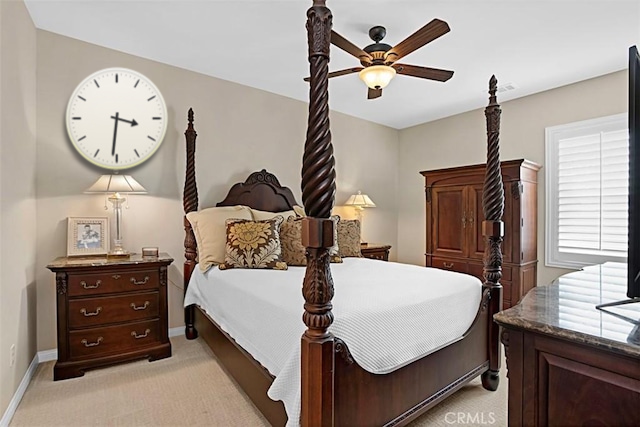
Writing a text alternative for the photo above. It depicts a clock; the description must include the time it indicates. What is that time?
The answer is 3:31
